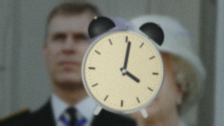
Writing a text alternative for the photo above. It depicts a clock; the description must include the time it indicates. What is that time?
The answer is 4:01
